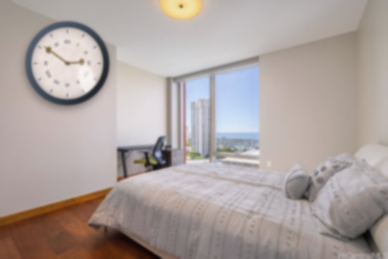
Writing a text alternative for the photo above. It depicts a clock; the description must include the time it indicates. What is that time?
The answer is 2:51
